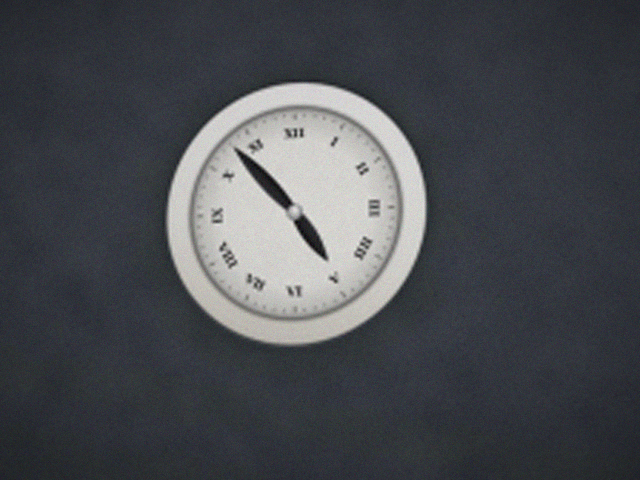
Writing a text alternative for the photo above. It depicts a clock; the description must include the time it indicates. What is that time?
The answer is 4:53
